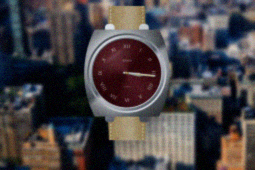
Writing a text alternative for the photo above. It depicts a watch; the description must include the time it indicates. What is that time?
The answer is 3:16
